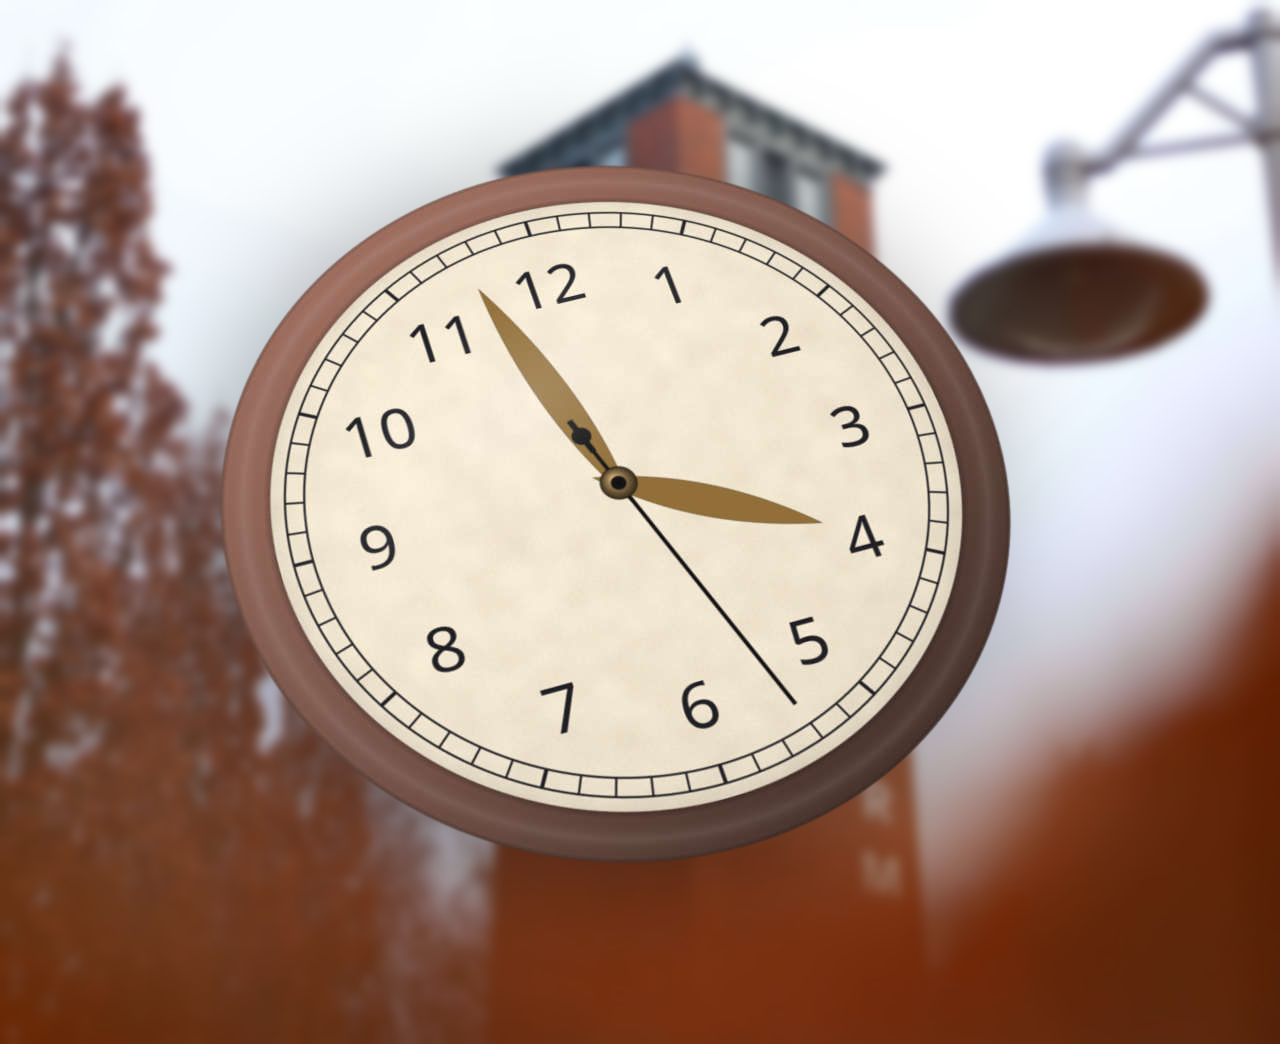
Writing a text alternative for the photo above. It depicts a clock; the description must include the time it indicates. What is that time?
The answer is 3:57:27
